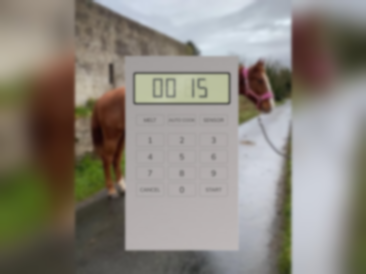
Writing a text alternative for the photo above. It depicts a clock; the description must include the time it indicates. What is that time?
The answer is 0:15
